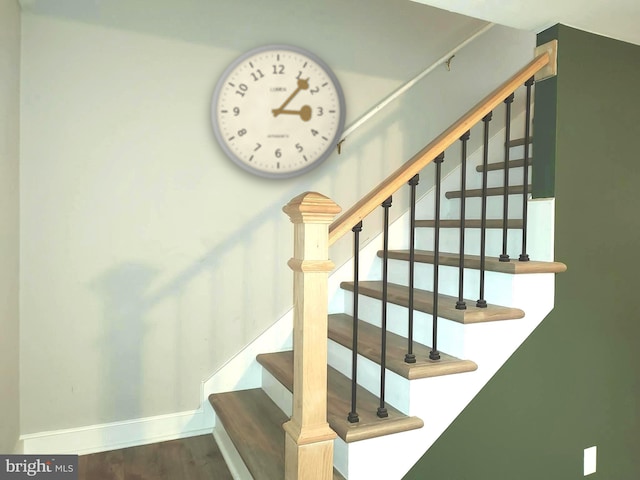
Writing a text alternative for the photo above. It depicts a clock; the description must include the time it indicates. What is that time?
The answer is 3:07
